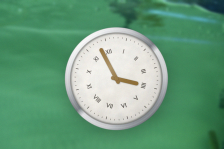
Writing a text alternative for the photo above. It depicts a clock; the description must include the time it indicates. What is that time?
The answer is 3:58
